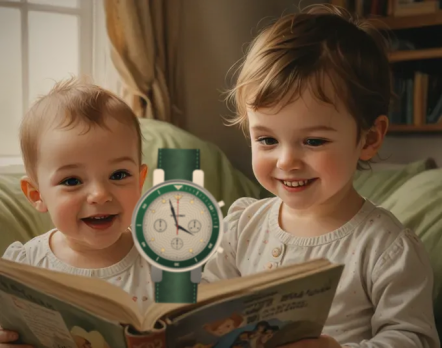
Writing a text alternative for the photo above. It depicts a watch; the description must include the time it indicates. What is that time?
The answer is 3:57
